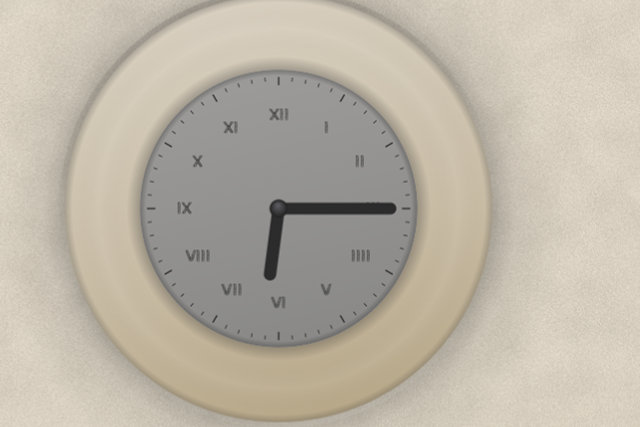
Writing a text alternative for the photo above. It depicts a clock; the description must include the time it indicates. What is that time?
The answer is 6:15
